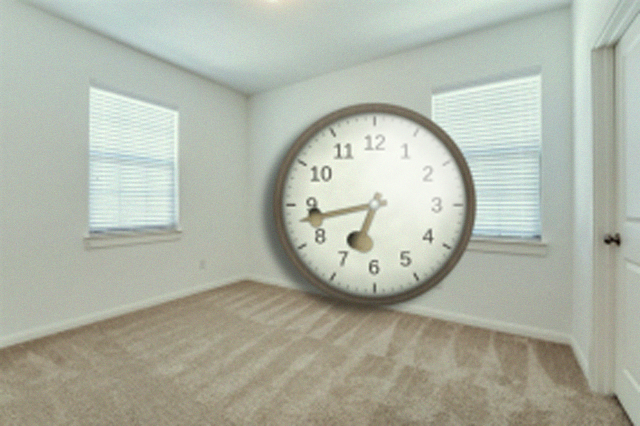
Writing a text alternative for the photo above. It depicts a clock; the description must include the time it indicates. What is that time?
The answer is 6:43
